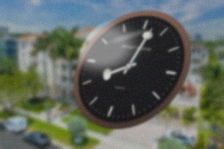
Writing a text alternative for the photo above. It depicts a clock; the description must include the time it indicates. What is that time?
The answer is 8:02
